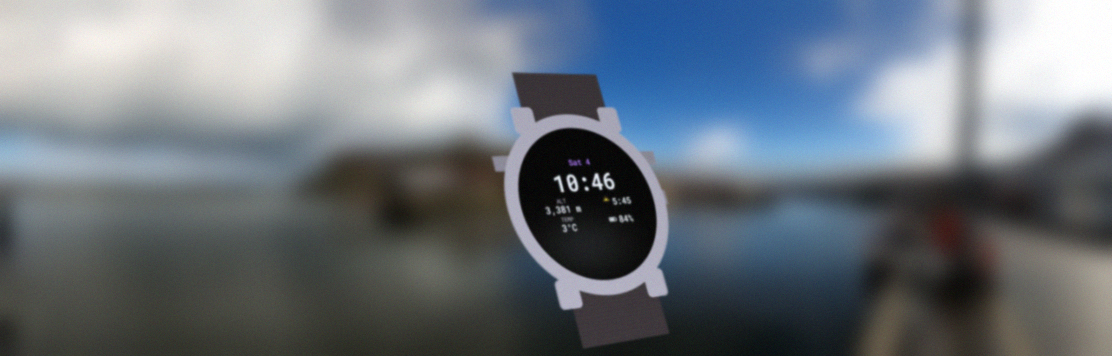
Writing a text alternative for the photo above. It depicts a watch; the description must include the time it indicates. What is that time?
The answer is 10:46
